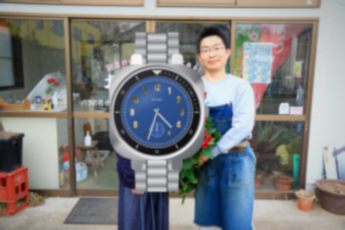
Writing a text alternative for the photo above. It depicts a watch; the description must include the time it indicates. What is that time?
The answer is 4:33
